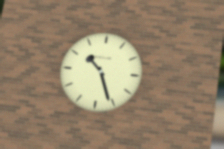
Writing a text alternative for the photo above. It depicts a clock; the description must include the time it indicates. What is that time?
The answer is 10:26
